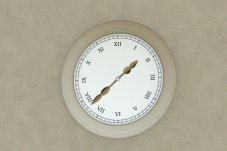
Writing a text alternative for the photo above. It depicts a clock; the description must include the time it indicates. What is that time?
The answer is 1:38
